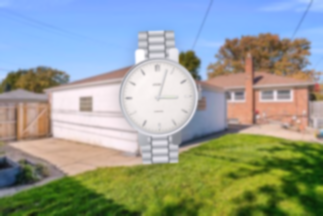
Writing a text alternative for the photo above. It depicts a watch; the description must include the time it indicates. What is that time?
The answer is 3:03
